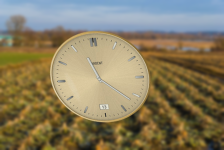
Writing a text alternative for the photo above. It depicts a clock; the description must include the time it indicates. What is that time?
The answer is 11:22
